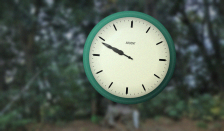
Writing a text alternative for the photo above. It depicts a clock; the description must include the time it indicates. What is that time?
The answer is 9:49
